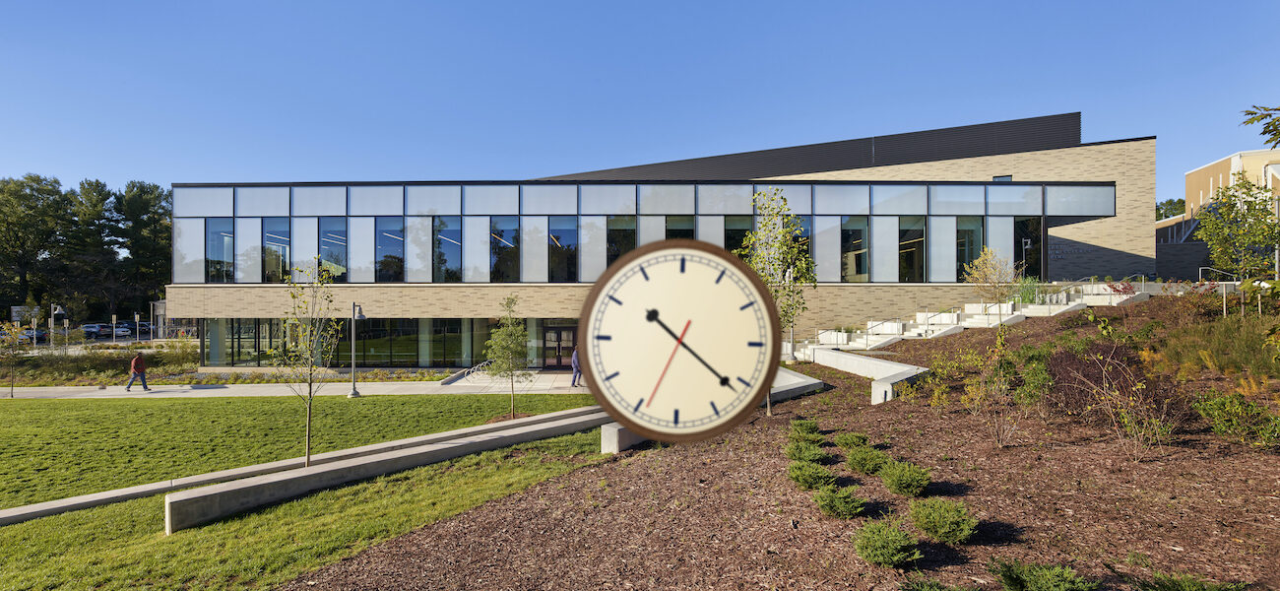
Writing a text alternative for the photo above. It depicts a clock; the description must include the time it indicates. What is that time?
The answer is 10:21:34
